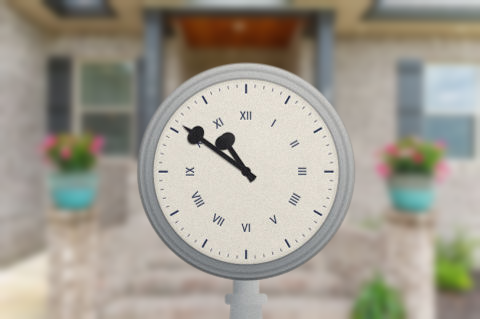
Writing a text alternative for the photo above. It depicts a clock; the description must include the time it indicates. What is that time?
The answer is 10:51
